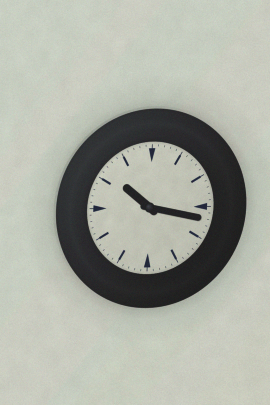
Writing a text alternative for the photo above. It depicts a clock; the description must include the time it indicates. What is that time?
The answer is 10:17
